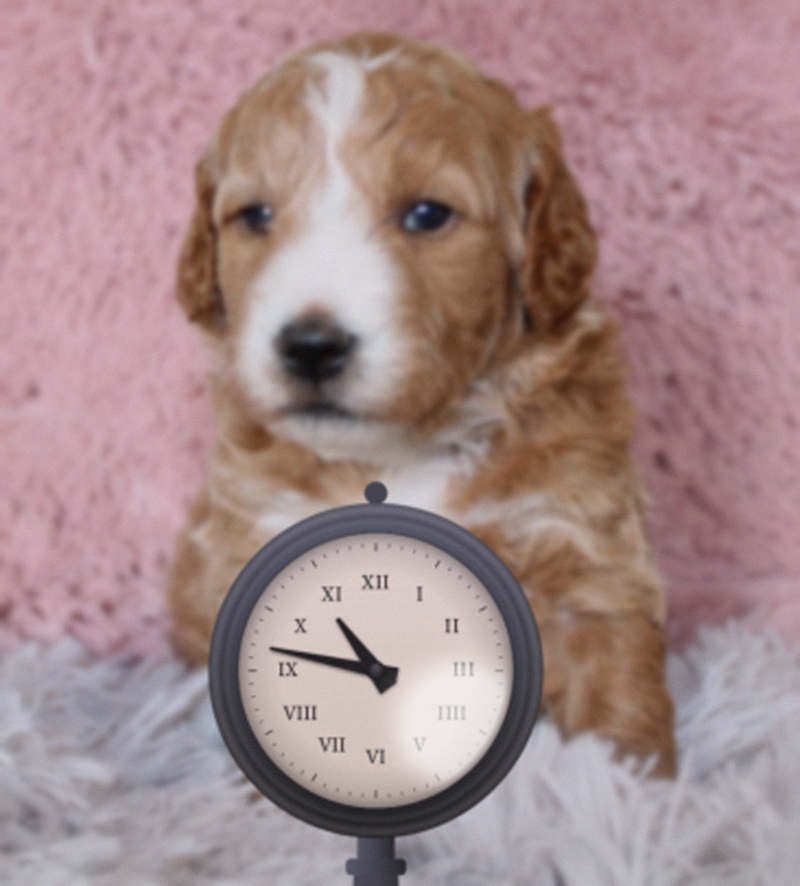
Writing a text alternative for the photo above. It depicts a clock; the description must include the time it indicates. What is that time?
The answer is 10:47
